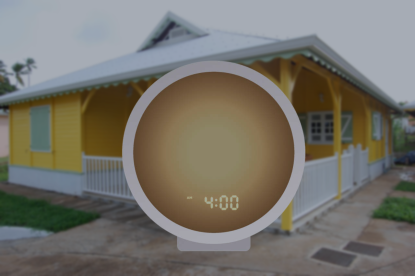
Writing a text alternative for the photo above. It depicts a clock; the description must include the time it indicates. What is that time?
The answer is 4:00
